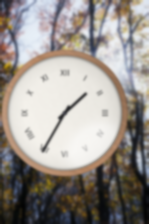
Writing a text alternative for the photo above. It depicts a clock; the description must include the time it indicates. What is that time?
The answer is 1:35
